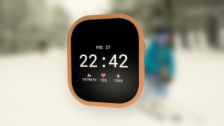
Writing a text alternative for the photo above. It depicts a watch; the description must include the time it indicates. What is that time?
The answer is 22:42
